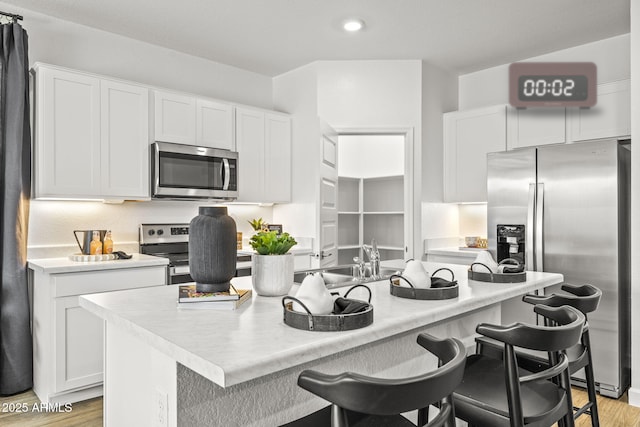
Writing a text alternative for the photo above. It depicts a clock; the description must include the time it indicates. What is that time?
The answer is 0:02
